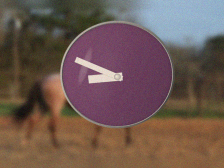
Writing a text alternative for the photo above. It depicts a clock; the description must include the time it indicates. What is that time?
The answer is 8:49
